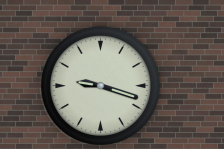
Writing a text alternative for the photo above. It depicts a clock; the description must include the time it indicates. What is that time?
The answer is 9:18
